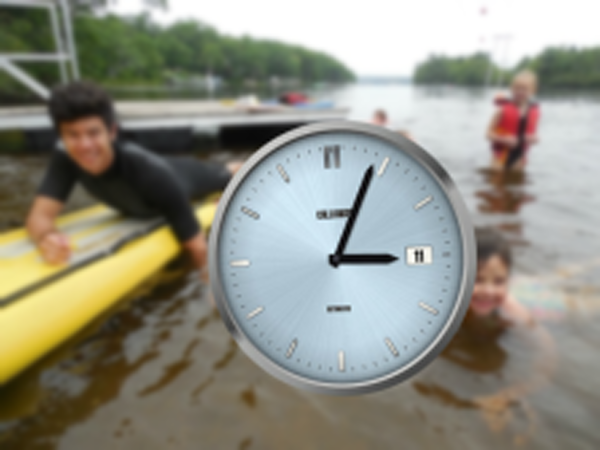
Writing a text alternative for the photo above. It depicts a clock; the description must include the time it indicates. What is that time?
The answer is 3:04
